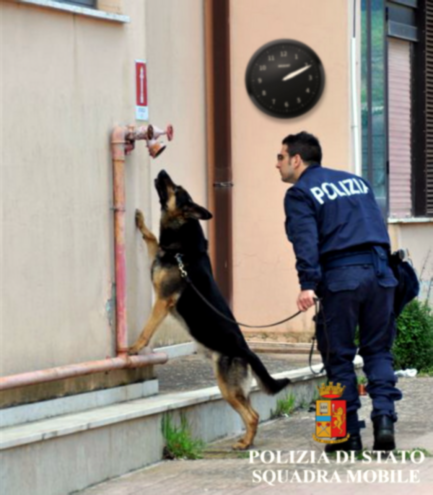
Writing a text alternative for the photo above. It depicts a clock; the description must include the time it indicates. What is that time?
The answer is 2:11
